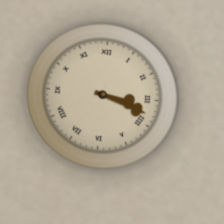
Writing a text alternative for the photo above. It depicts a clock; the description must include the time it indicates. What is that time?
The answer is 3:18
